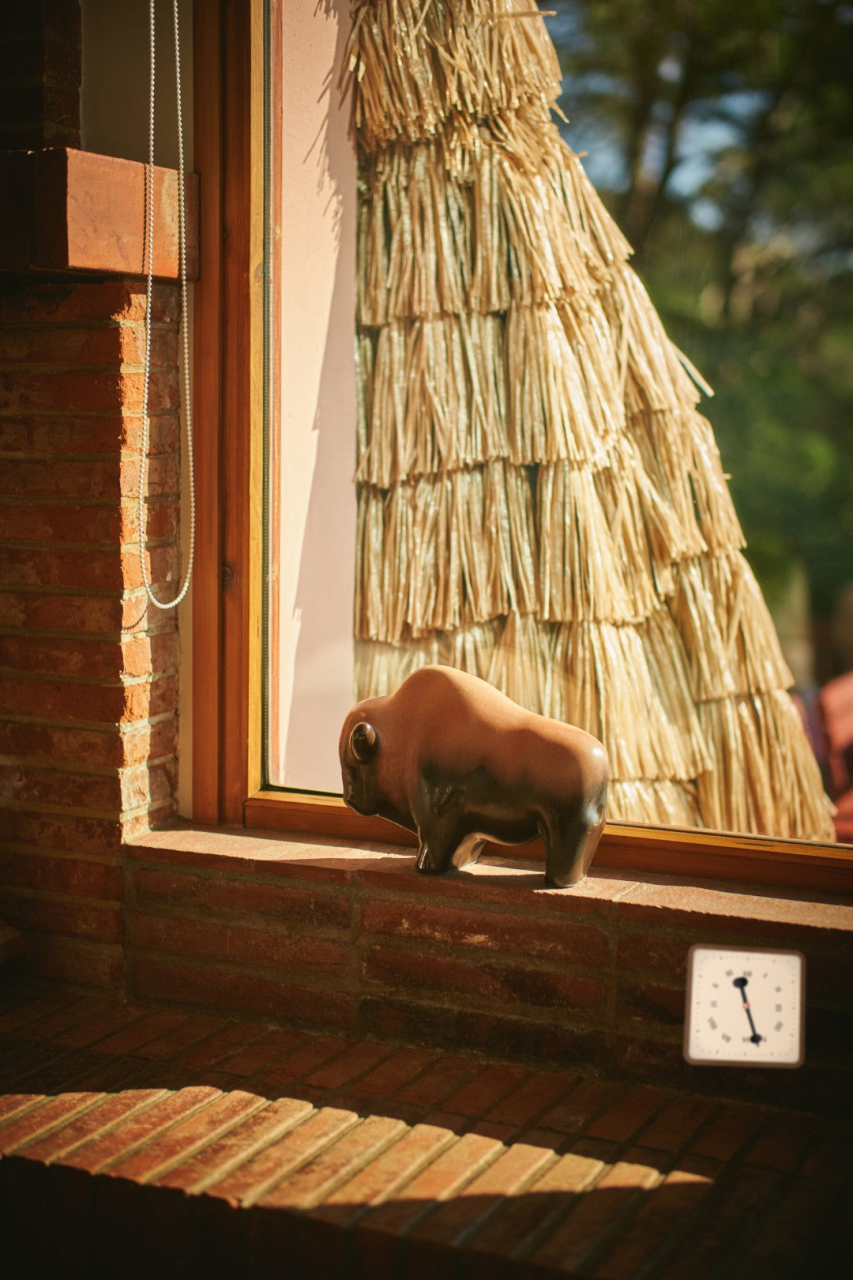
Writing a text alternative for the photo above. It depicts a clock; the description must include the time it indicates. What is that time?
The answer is 11:27
